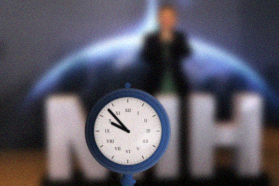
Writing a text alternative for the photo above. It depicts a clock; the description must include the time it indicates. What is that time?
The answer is 9:53
